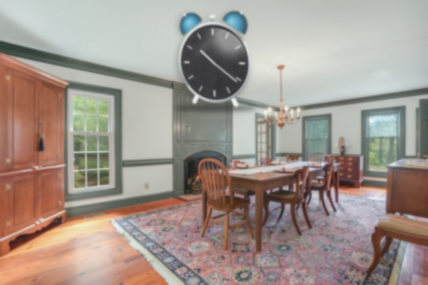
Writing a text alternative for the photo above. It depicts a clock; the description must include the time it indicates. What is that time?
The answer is 10:21
